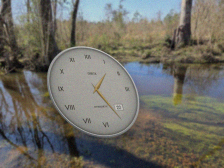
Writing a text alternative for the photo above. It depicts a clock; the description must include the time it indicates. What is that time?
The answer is 1:25
